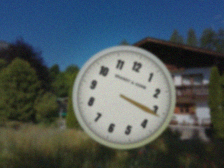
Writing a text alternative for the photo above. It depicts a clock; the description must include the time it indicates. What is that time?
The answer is 3:16
